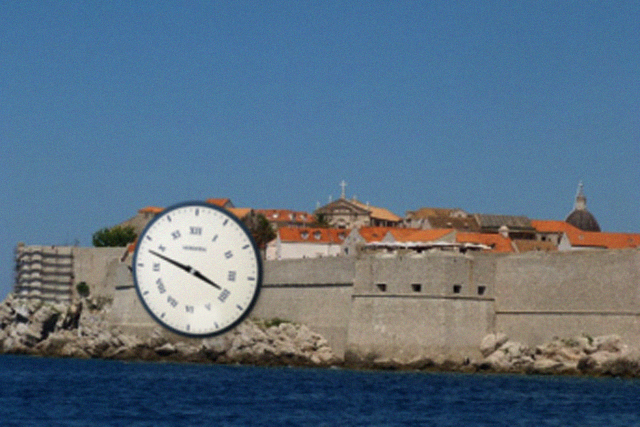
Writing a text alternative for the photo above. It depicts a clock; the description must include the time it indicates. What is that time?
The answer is 3:48
